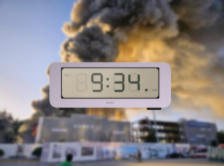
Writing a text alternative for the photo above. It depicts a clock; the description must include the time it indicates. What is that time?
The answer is 9:34
